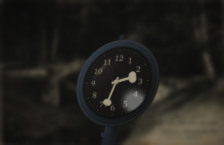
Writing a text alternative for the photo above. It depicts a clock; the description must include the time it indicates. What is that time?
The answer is 2:33
